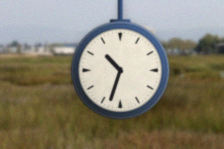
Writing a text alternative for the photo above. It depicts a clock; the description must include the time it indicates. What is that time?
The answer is 10:33
